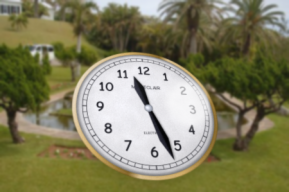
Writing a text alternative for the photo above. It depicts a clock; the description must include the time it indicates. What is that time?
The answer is 11:27
